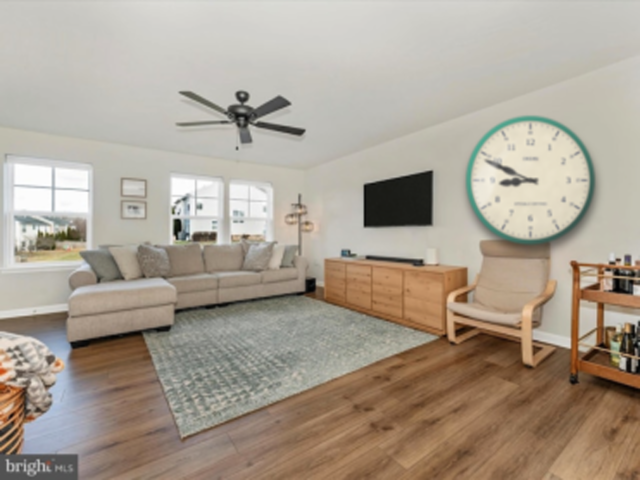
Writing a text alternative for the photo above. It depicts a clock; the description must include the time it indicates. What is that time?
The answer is 8:49
